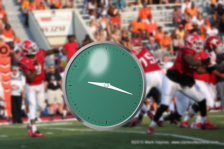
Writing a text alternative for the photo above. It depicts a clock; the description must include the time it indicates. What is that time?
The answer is 9:18
